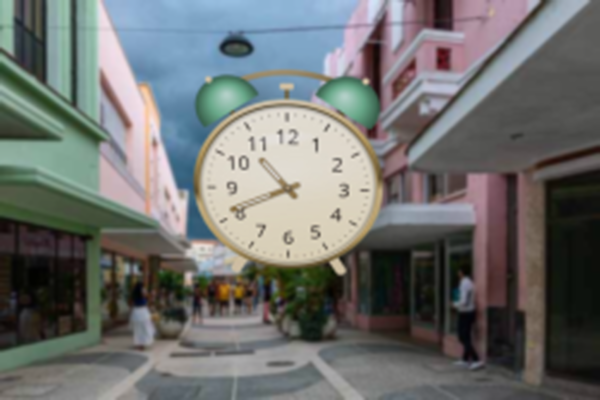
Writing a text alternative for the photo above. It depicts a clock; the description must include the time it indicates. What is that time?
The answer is 10:41
